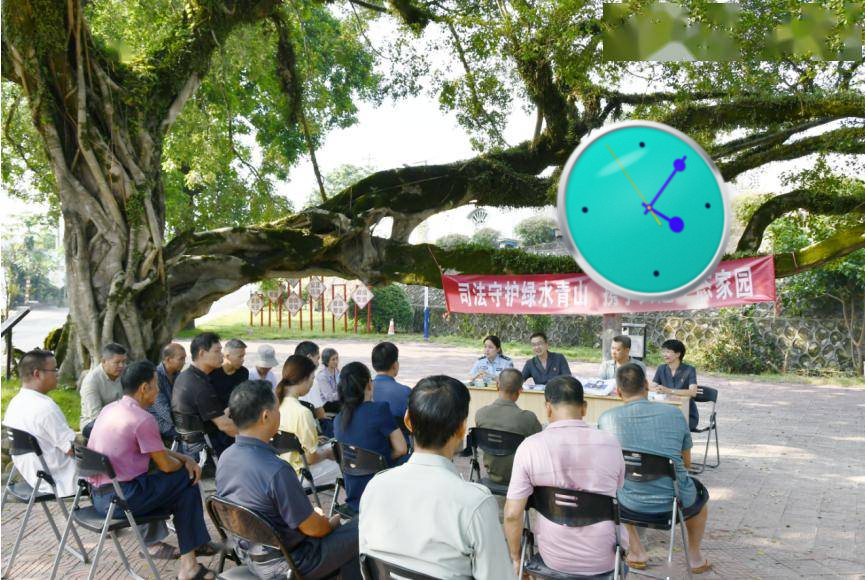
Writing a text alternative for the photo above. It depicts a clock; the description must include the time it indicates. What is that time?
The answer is 4:06:55
